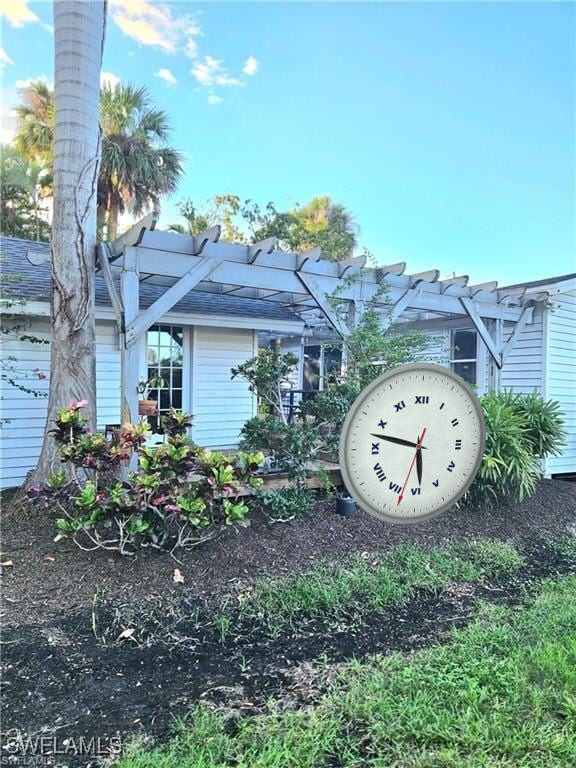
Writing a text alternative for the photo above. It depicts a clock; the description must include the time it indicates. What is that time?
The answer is 5:47:33
